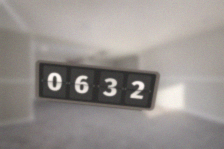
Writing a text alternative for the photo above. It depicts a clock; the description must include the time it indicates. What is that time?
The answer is 6:32
